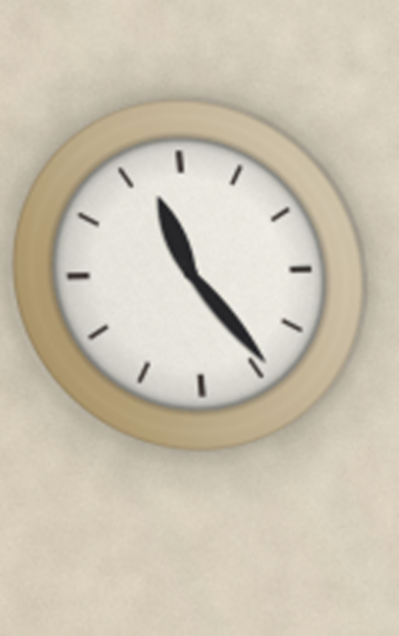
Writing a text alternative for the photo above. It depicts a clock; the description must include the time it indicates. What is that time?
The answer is 11:24
